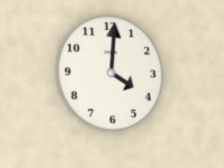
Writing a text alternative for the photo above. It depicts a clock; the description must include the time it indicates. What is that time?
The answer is 4:01
